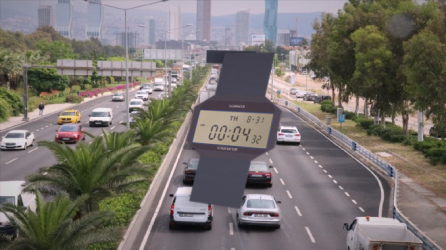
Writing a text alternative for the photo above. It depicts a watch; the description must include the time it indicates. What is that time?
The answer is 0:04:32
